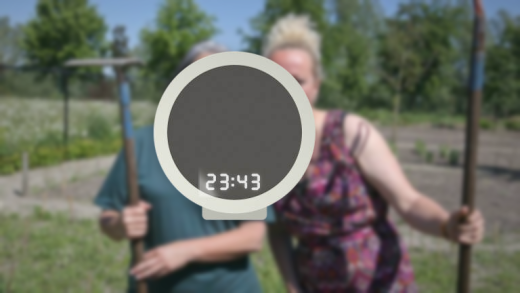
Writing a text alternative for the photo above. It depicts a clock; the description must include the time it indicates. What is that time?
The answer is 23:43
